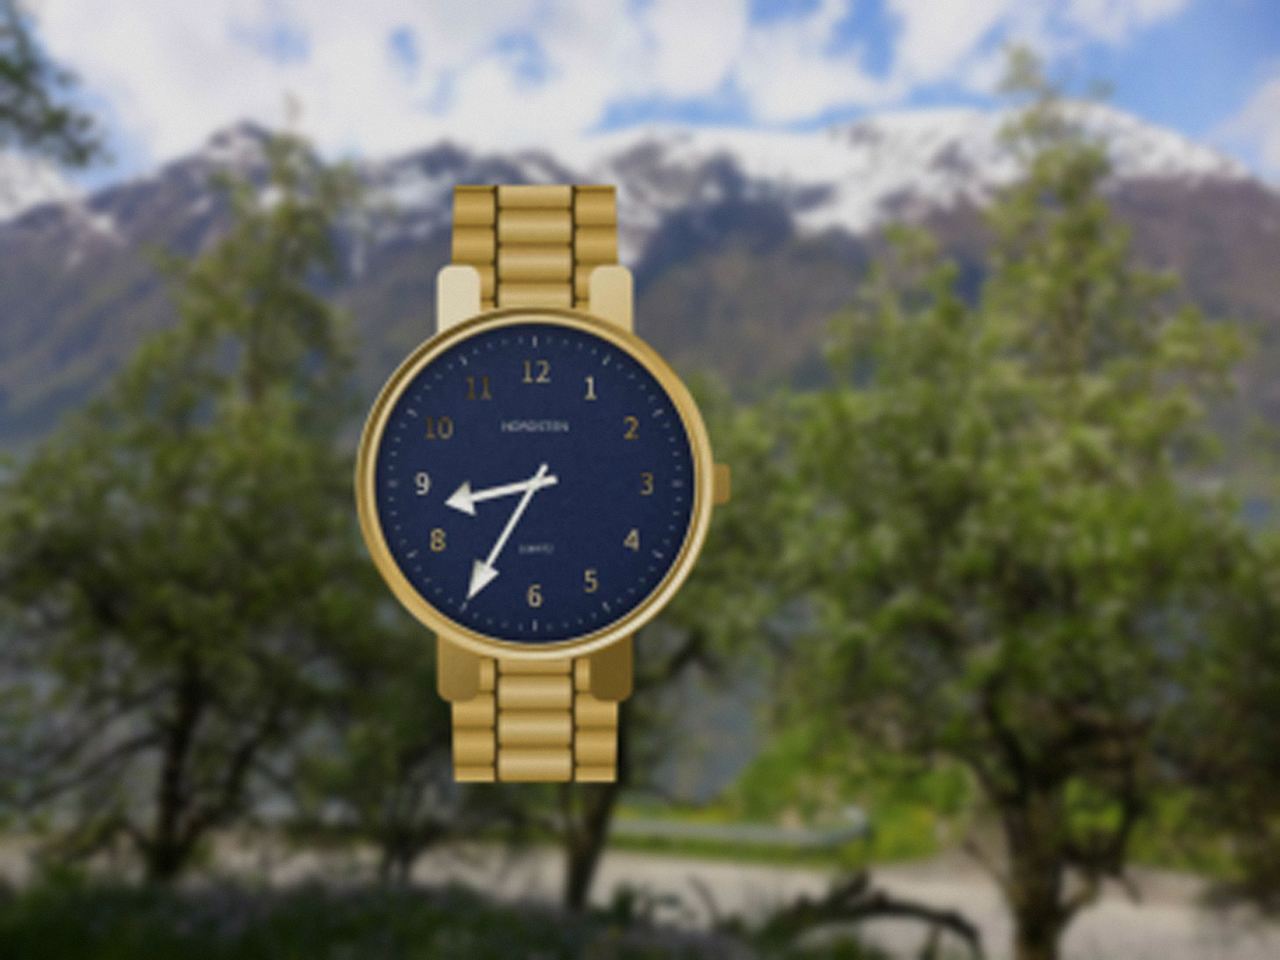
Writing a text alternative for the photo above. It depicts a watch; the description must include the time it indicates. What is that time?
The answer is 8:35
